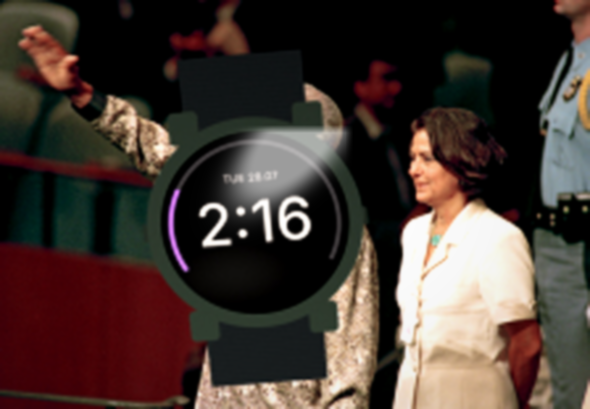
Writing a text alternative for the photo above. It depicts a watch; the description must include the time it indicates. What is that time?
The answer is 2:16
